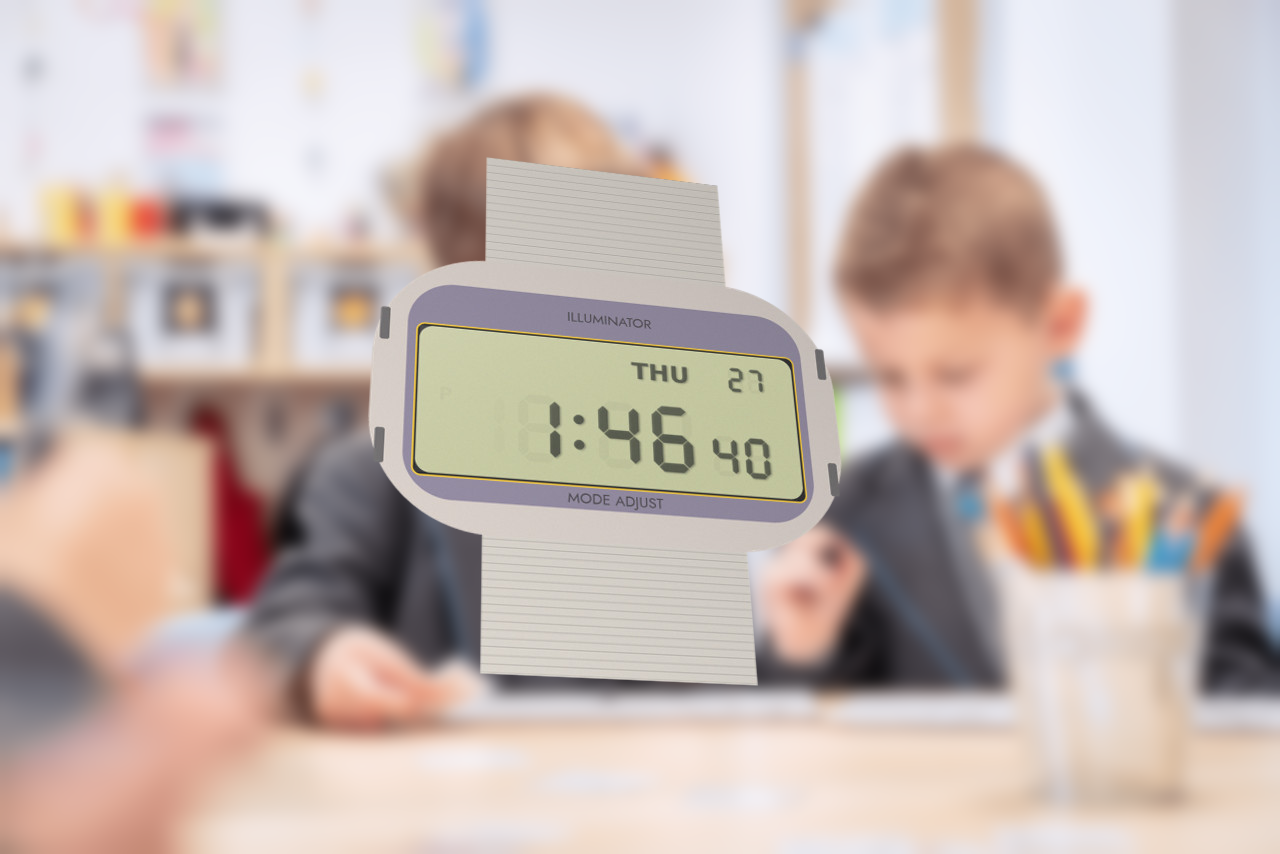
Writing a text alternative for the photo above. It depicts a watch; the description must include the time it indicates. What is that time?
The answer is 1:46:40
